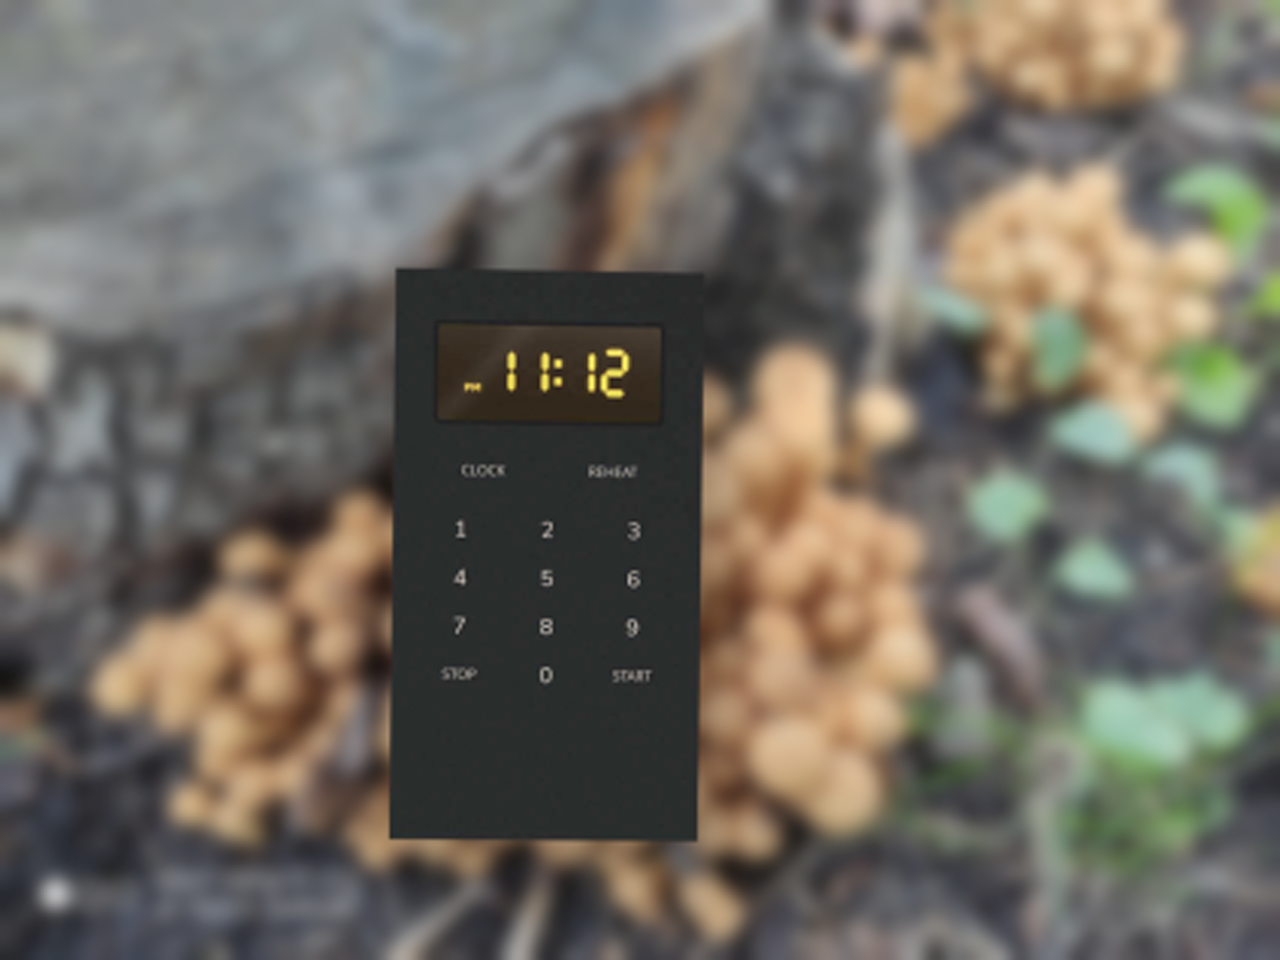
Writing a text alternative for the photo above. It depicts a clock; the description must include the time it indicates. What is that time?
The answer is 11:12
